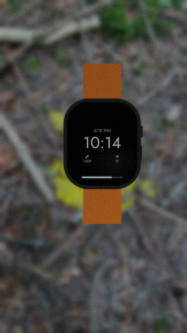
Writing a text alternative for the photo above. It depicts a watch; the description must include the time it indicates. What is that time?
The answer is 10:14
